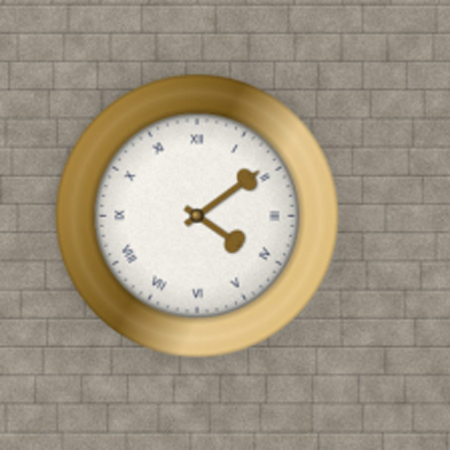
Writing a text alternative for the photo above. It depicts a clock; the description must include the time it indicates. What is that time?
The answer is 4:09
